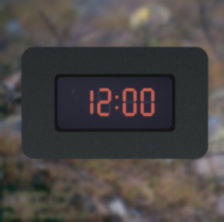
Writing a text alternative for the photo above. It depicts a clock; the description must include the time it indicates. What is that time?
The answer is 12:00
